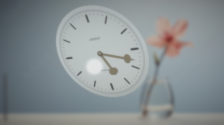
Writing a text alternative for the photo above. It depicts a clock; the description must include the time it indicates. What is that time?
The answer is 5:18
